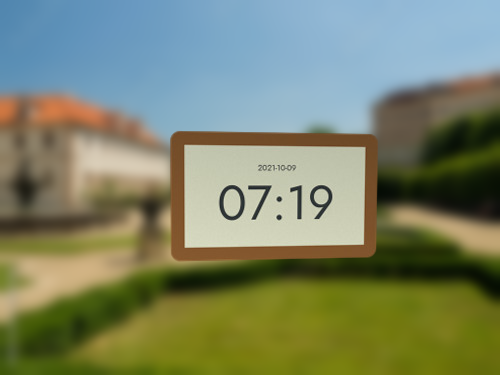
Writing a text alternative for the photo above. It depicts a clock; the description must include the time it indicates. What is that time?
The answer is 7:19
